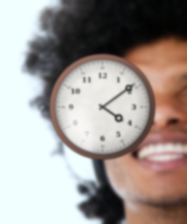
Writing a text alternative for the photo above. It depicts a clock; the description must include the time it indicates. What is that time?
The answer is 4:09
